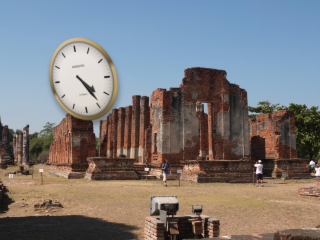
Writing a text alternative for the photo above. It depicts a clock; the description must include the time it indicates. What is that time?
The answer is 4:24
